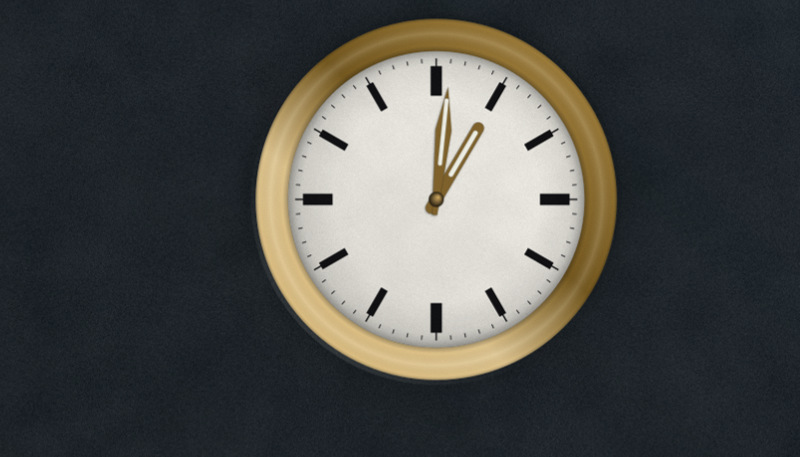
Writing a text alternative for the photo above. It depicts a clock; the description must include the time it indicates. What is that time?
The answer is 1:01
